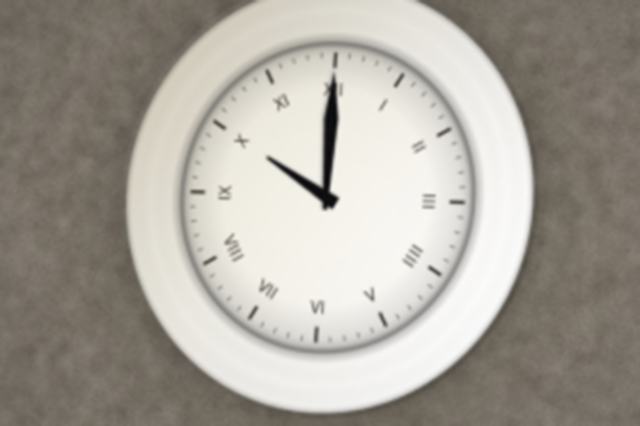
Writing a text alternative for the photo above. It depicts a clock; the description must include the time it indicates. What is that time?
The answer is 10:00
